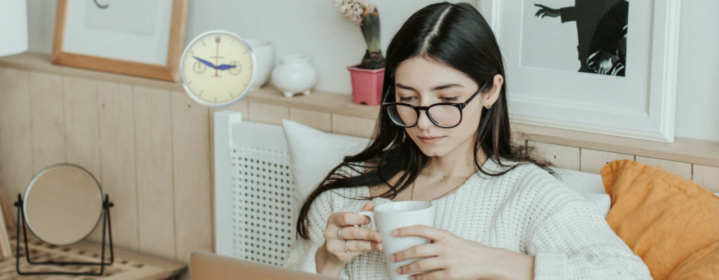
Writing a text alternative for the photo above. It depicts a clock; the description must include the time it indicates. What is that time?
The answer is 2:49
